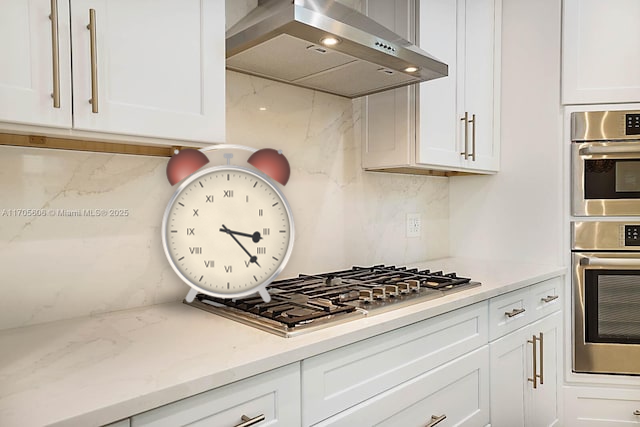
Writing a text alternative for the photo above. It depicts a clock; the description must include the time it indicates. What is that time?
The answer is 3:23
